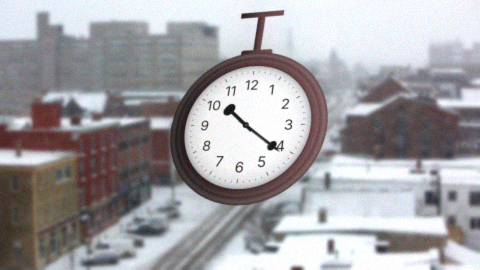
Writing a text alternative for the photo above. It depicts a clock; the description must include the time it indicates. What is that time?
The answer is 10:21
